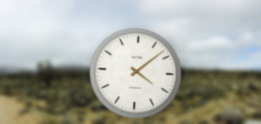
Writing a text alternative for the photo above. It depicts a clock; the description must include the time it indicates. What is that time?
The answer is 4:08
